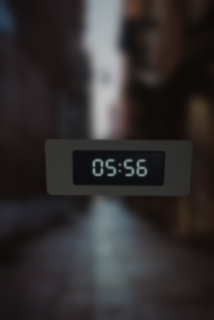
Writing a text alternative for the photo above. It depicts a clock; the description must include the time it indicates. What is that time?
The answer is 5:56
